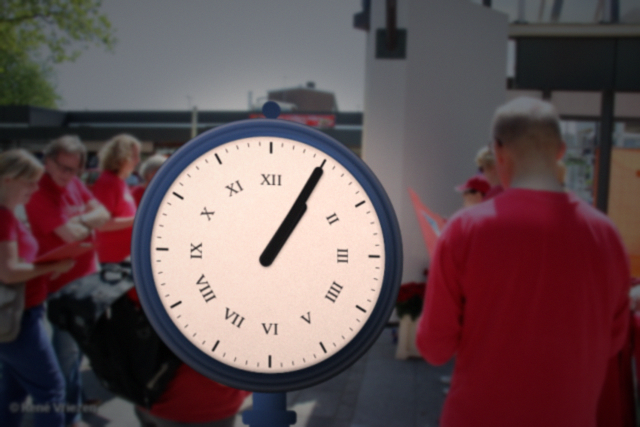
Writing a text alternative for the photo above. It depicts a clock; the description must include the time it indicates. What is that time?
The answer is 1:05
